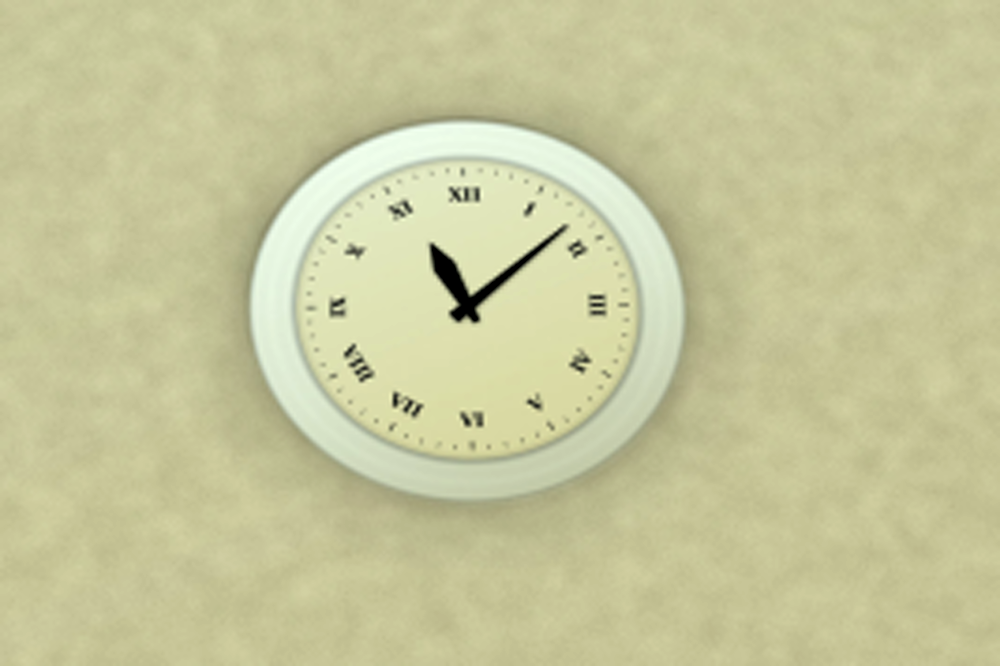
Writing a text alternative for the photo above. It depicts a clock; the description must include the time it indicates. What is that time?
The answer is 11:08
